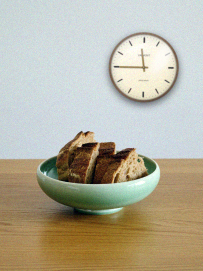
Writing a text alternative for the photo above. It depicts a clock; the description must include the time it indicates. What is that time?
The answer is 11:45
